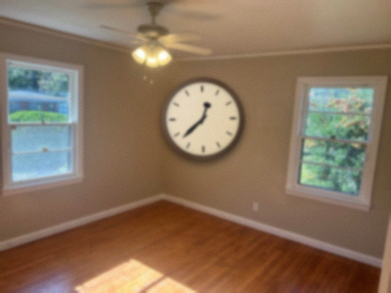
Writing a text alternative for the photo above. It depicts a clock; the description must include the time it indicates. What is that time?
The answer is 12:38
